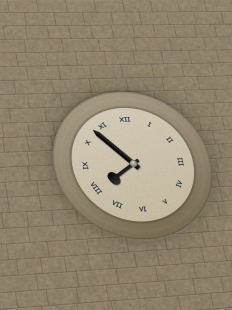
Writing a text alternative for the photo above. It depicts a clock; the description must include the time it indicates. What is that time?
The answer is 7:53
